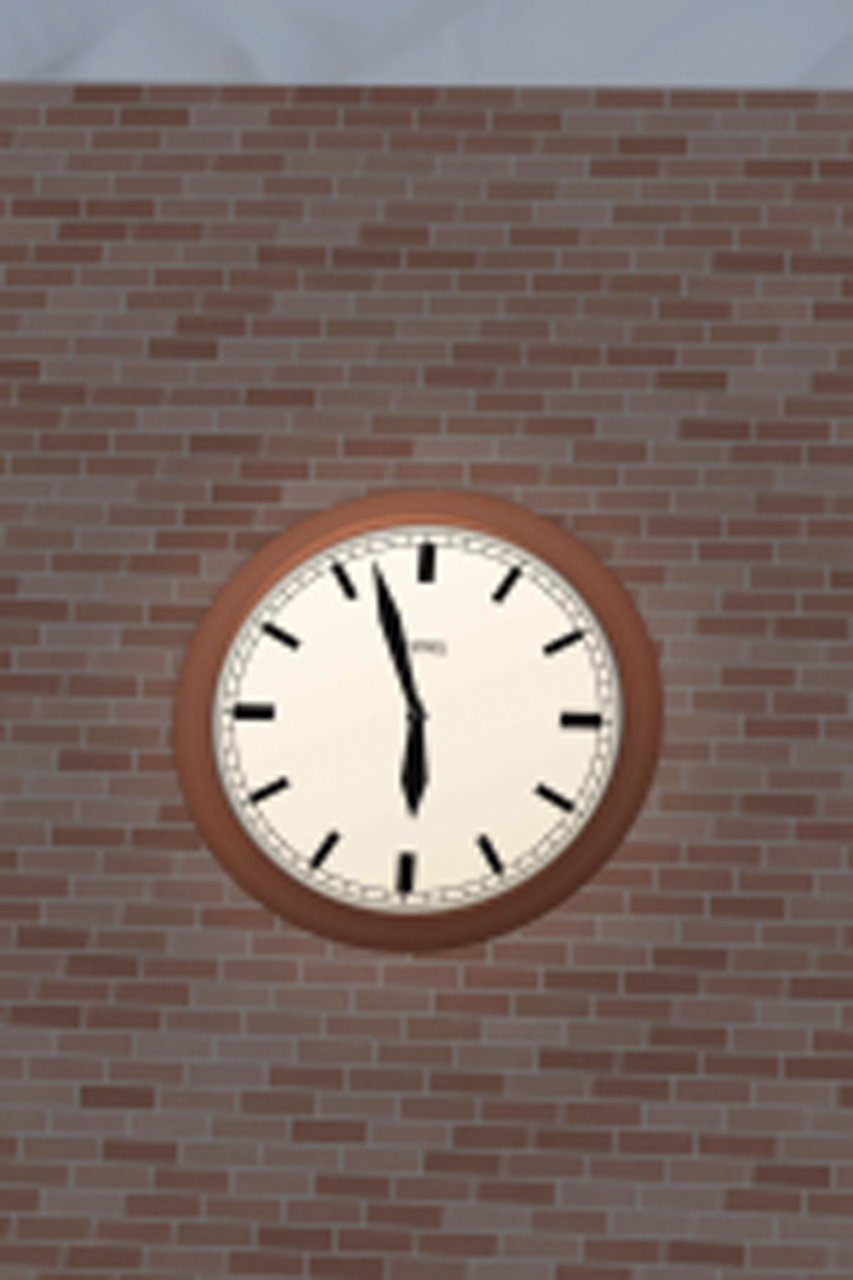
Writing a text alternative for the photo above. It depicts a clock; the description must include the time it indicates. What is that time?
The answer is 5:57
